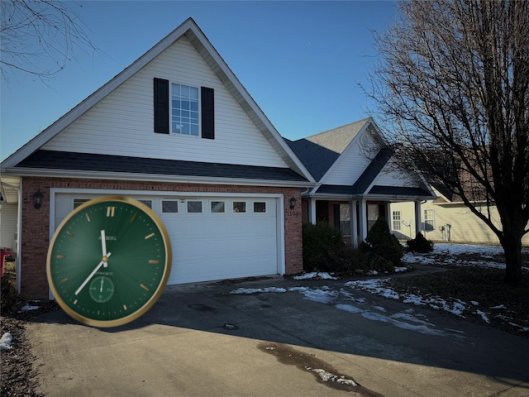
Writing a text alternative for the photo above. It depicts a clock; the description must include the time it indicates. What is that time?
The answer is 11:36
